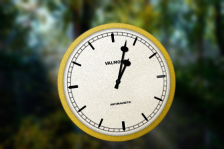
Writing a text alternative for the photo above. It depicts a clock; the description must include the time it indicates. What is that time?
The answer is 1:03
